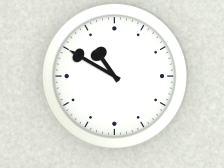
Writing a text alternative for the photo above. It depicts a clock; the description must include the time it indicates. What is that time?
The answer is 10:50
